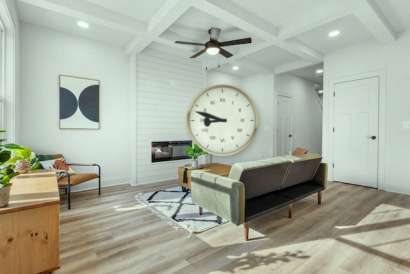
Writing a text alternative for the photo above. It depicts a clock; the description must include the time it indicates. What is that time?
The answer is 8:48
